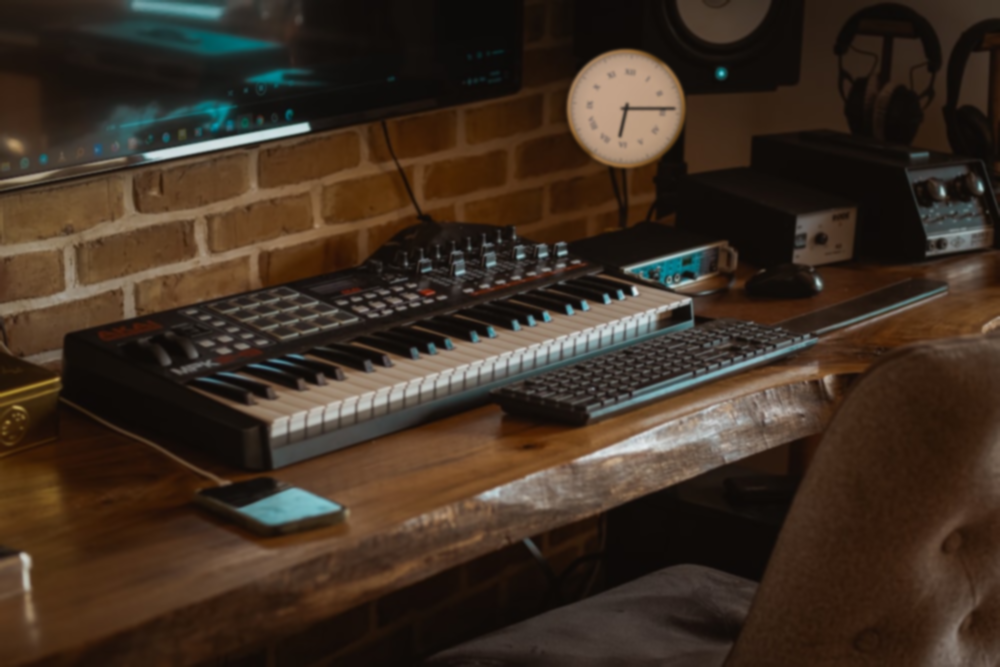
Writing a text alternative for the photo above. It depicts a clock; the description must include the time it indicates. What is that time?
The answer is 6:14
